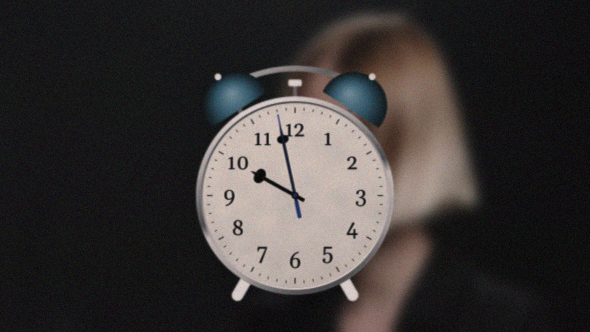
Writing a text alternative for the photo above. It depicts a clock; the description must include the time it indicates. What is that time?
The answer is 9:57:58
